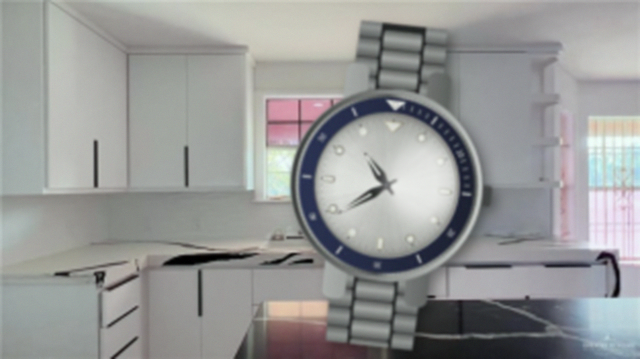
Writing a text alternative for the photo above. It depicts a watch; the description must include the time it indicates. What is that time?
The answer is 10:39
